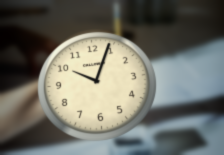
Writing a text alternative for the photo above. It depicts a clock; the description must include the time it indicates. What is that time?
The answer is 10:04
